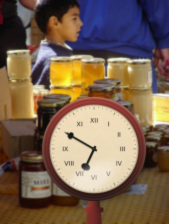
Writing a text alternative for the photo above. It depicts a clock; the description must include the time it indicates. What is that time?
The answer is 6:50
